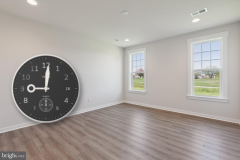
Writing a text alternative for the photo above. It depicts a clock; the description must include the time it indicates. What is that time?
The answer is 9:01
